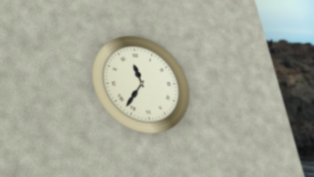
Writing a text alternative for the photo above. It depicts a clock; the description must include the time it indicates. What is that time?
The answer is 11:37
